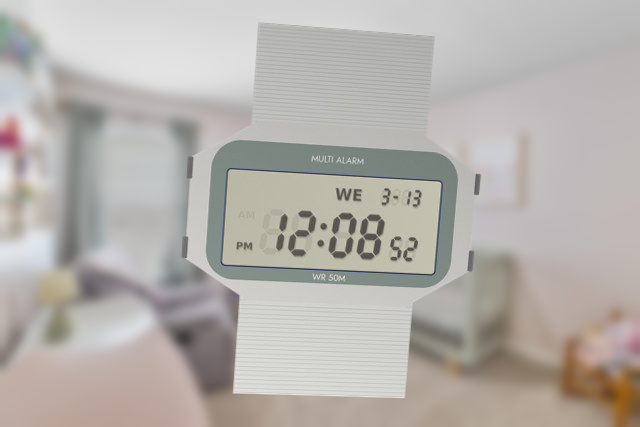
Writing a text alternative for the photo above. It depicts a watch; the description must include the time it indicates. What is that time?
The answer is 12:08:52
